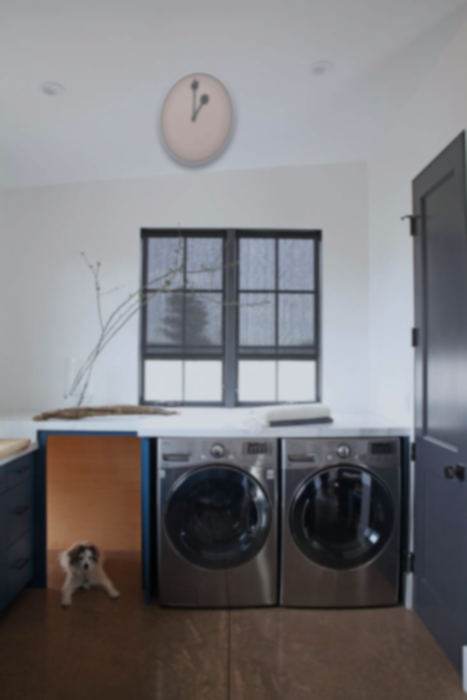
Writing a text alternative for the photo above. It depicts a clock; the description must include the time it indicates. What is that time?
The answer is 12:59
